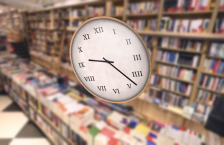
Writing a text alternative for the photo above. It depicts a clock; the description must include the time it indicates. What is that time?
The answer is 9:23
